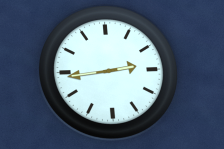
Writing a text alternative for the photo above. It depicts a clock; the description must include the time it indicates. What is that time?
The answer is 2:44
